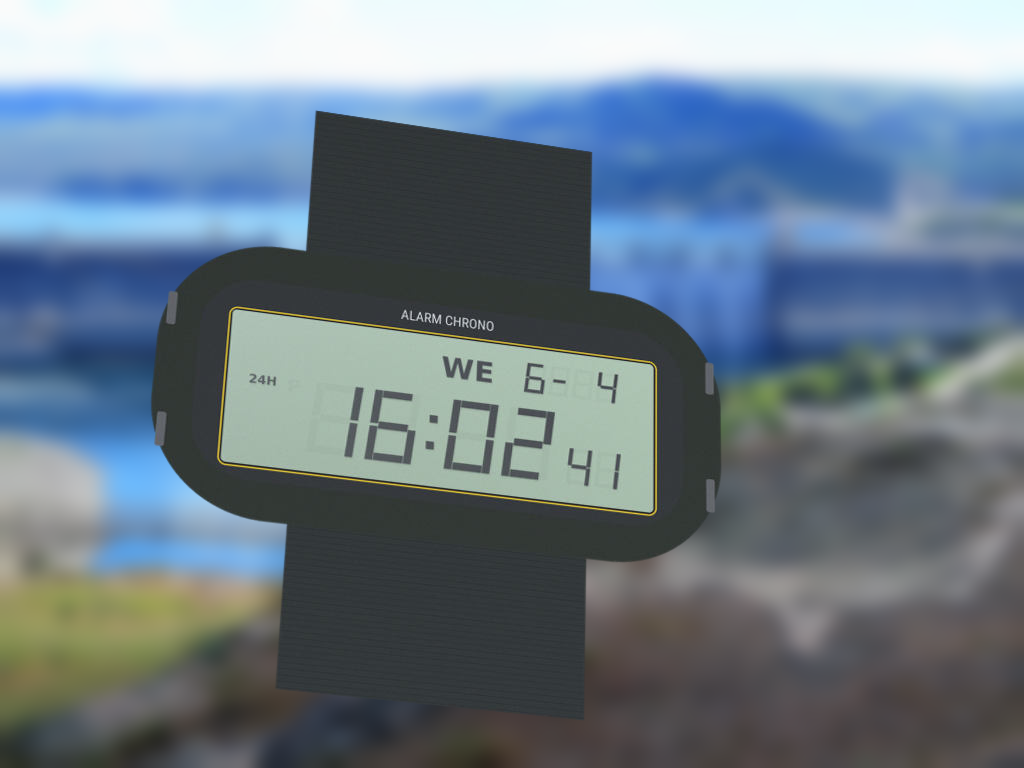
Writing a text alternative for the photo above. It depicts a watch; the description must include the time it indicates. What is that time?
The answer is 16:02:41
